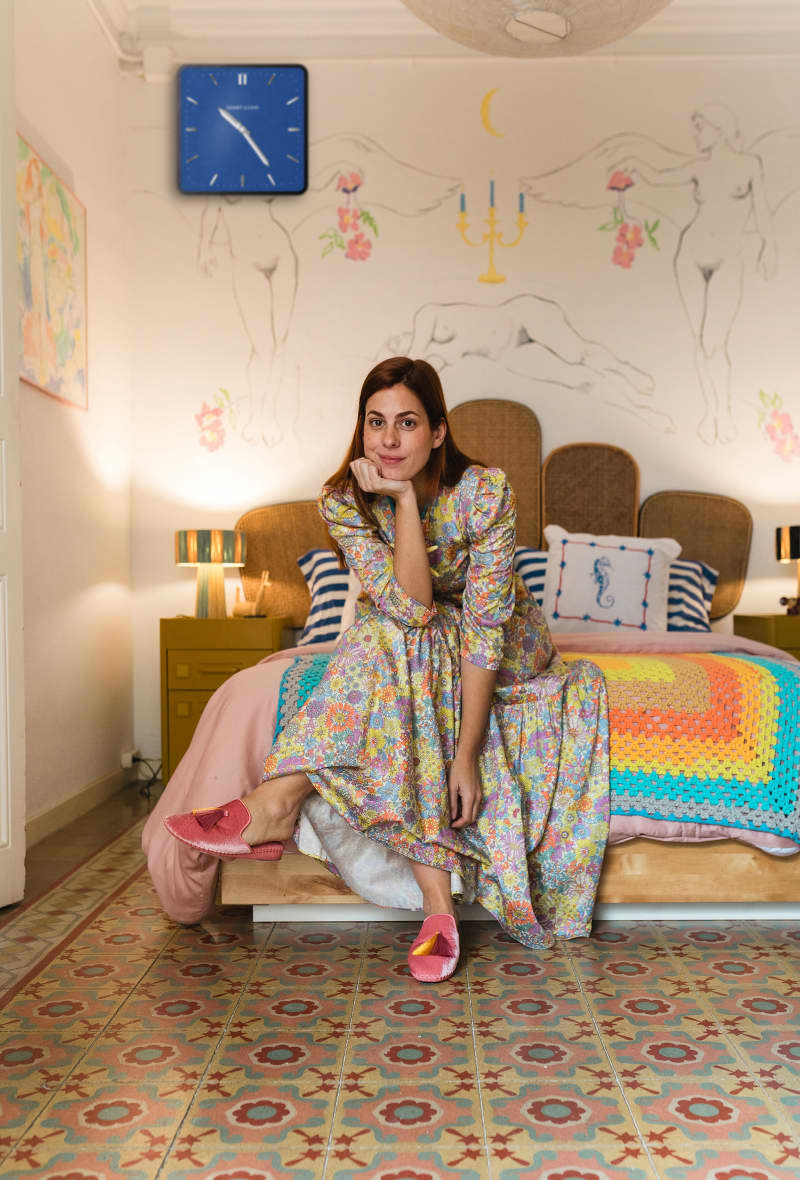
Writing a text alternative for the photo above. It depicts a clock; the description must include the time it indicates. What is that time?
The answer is 10:24
